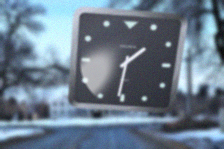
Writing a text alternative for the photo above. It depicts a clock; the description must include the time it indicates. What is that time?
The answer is 1:31
